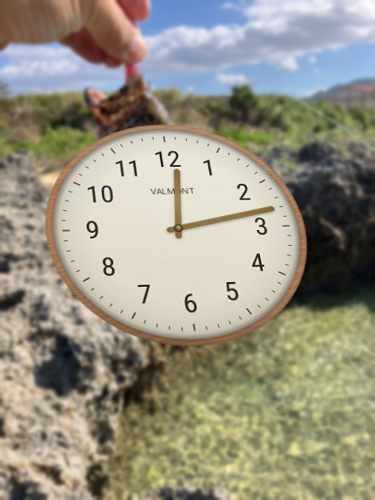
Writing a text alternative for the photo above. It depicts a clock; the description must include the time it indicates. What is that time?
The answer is 12:13
